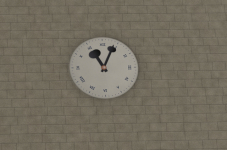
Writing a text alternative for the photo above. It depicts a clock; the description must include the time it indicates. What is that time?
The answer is 11:04
